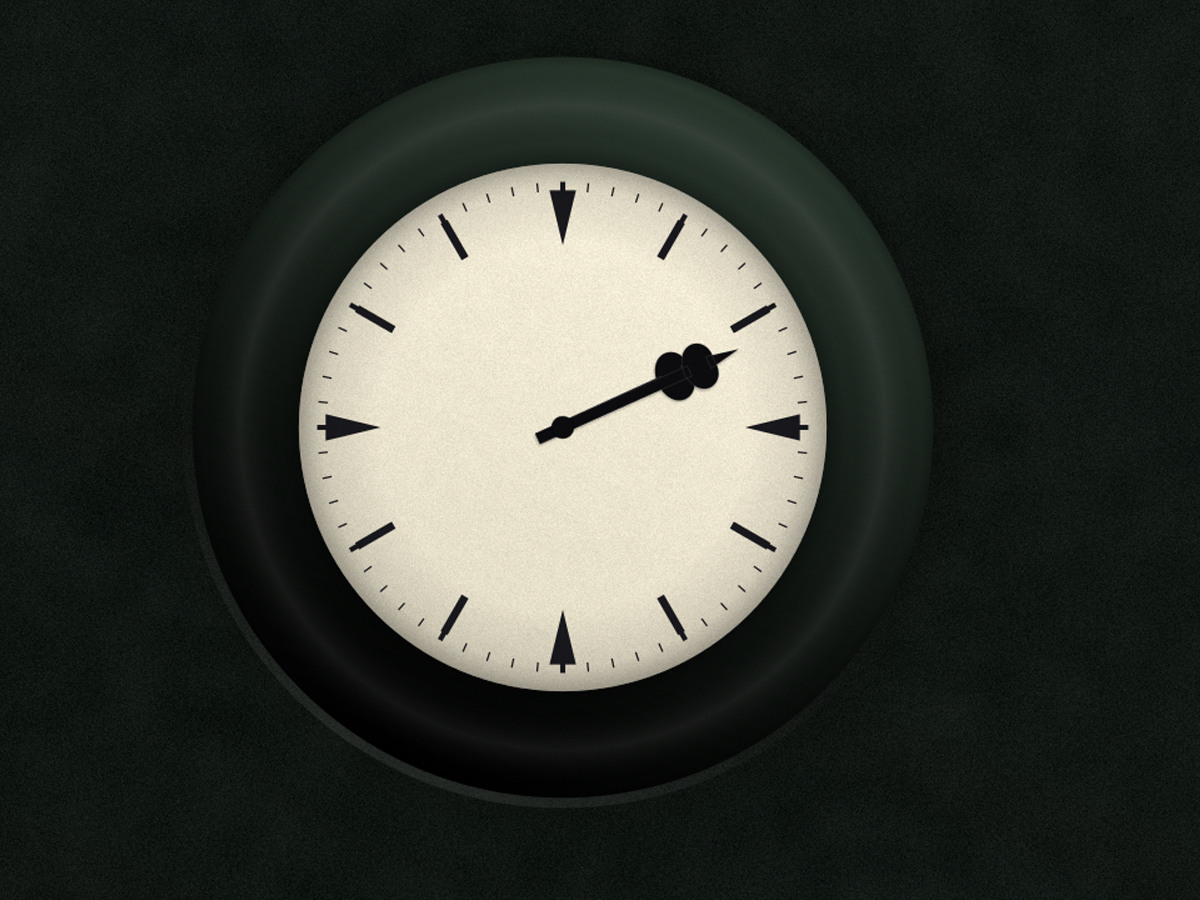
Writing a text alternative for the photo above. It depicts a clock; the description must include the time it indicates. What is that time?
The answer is 2:11
